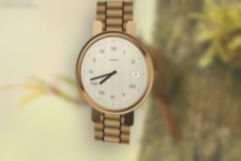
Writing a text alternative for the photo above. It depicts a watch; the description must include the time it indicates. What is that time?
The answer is 7:42
